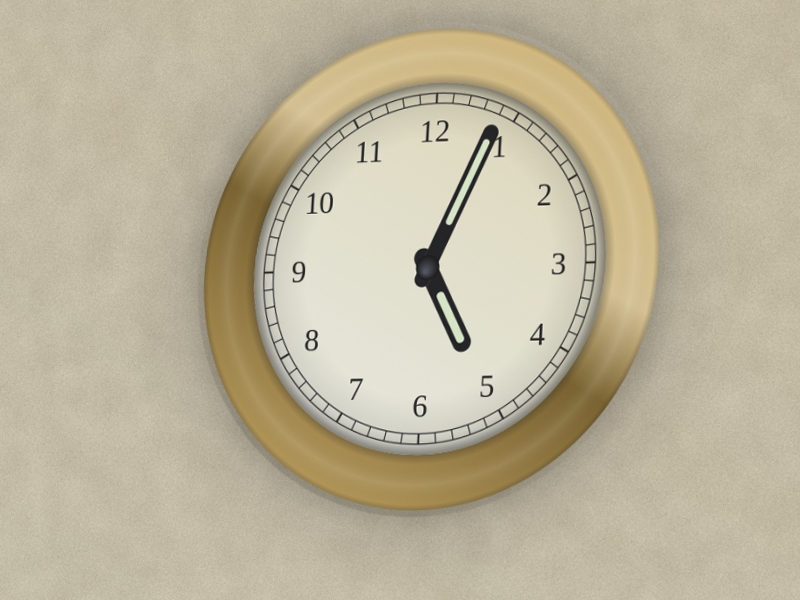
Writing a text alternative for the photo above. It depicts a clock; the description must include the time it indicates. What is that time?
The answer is 5:04
